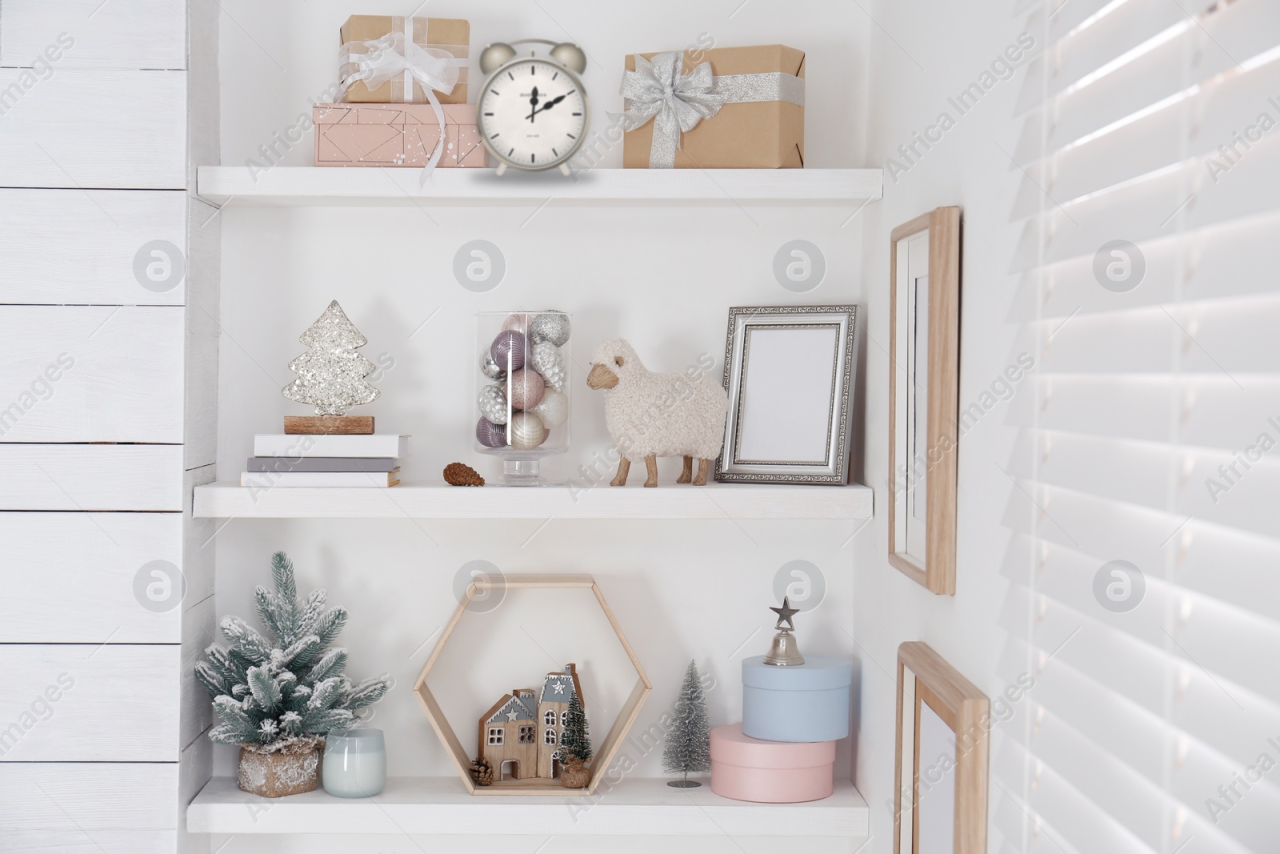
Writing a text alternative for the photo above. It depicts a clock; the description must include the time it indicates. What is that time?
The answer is 12:10
